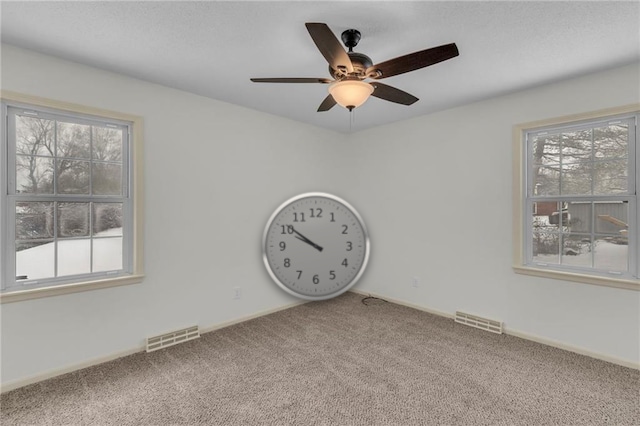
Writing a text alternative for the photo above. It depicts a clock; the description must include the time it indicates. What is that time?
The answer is 9:51
